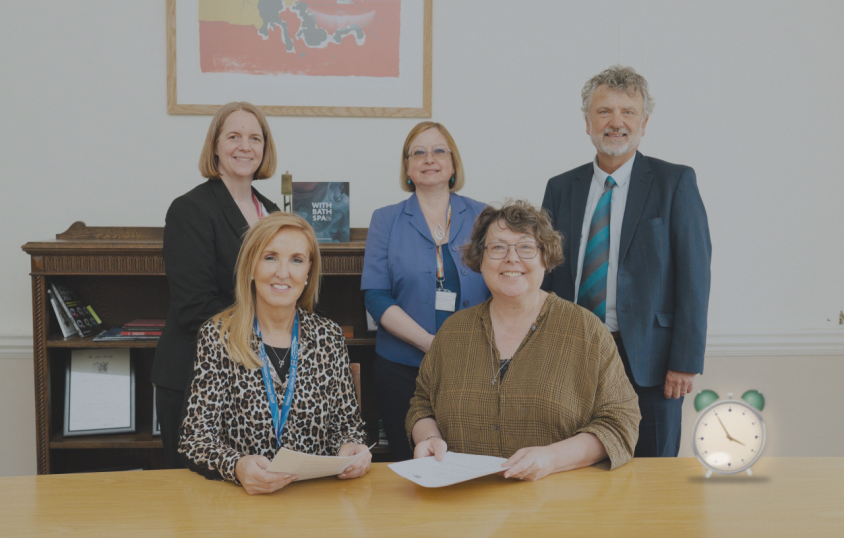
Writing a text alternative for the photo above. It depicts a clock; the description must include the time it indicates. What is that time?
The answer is 3:55
